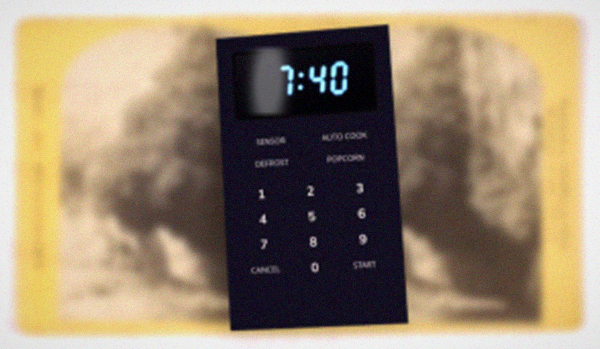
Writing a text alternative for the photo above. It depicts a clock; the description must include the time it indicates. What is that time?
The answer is 7:40
